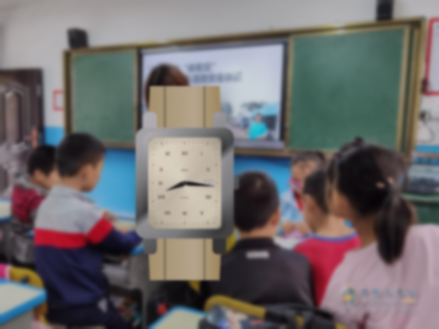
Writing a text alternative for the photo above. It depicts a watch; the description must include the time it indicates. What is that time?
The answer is 8:16
